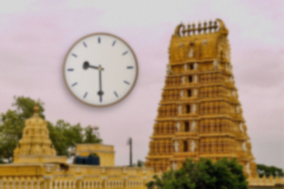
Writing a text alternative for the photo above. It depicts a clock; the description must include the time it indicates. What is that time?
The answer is 9:30
